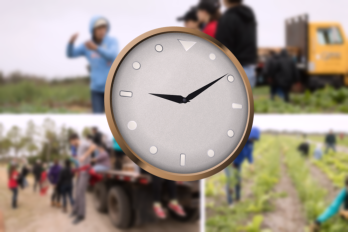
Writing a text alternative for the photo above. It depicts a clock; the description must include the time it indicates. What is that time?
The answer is 9:09
